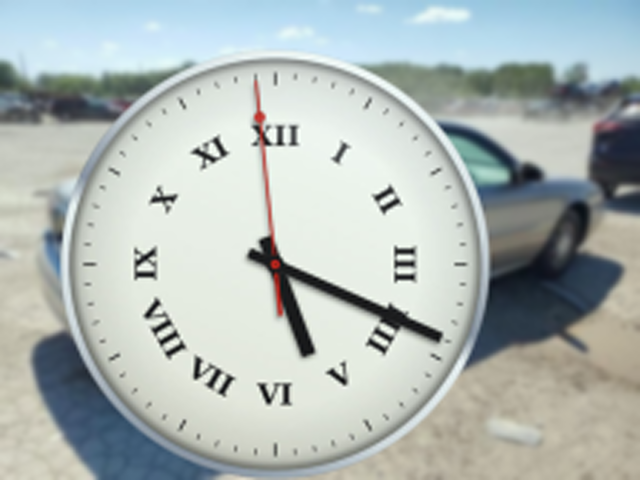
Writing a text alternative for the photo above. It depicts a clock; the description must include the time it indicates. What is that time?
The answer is 5:18:59
